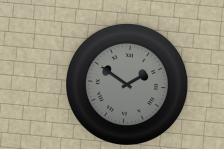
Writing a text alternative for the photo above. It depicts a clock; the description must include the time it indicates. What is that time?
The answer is 1:50
